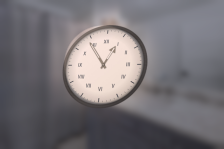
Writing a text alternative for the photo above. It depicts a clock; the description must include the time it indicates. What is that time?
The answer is 12:54
